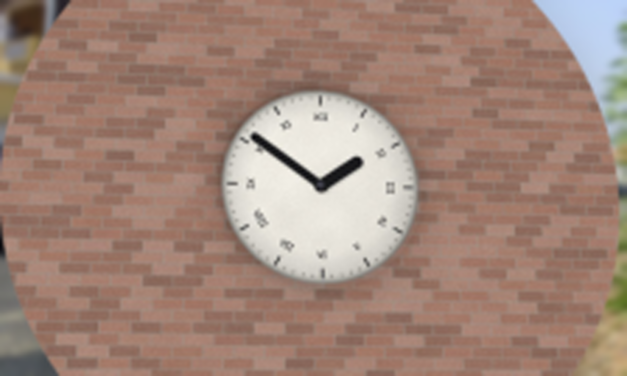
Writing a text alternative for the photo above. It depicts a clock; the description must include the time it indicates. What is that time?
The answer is 1:51
